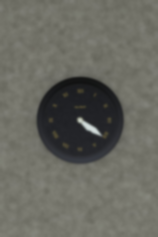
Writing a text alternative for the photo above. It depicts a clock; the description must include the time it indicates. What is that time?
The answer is 4:21
